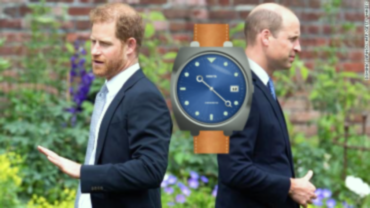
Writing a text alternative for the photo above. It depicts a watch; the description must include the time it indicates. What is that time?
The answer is 10:22
